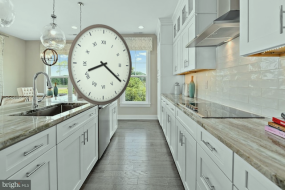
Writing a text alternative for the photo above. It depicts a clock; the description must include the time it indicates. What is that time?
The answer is 8:21
